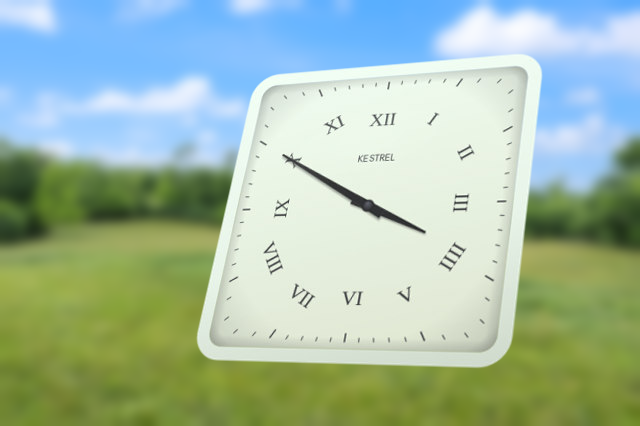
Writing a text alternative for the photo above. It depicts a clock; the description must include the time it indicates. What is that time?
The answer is 3:50
